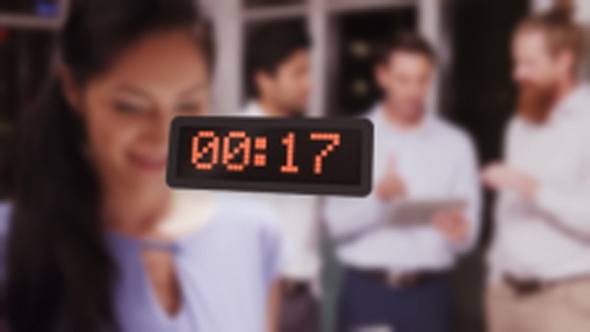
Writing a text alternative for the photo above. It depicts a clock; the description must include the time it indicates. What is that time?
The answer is 0:17
